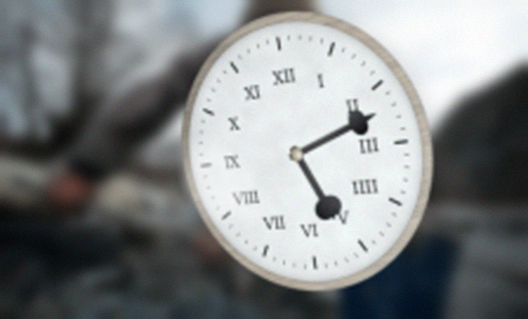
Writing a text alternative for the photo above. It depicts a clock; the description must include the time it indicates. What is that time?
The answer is 5:12
